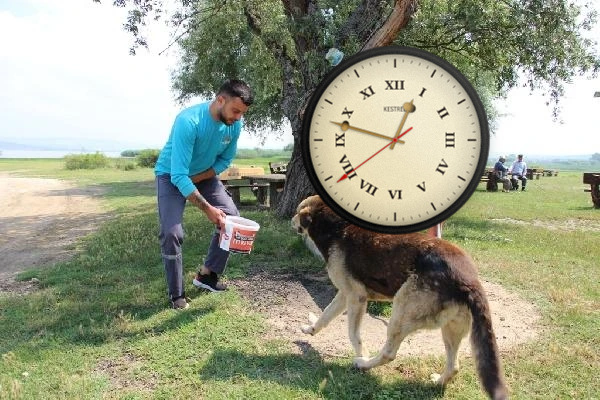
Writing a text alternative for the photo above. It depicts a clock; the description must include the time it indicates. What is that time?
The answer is 12:47:39
